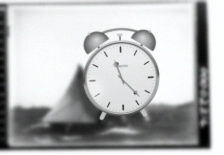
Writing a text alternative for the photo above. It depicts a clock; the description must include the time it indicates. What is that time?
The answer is 11:23
